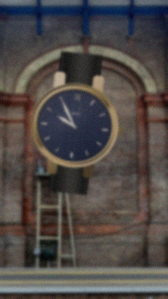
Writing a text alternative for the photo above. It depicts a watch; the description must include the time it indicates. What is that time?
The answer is 9:55
